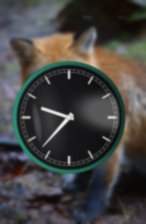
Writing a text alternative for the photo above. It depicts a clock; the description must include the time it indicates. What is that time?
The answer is 9:37
